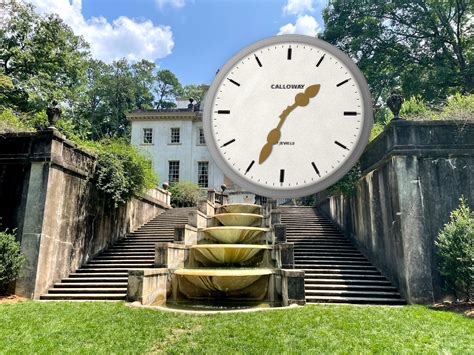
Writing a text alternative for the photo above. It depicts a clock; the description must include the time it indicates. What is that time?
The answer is 1:34
